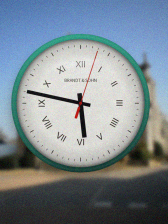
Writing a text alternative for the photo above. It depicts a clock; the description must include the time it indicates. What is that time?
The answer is 5:47:03
